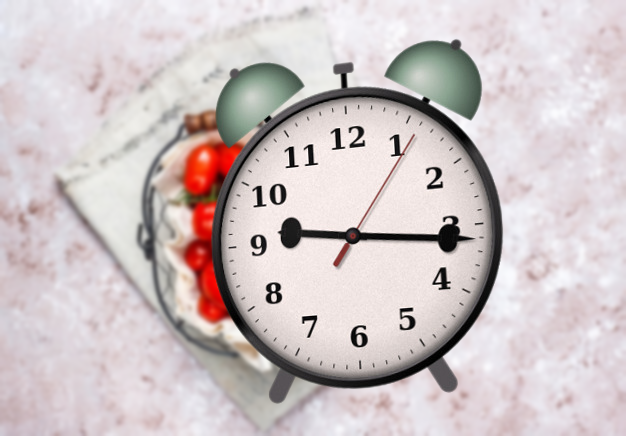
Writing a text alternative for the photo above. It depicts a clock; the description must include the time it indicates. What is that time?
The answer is 9:16:06
